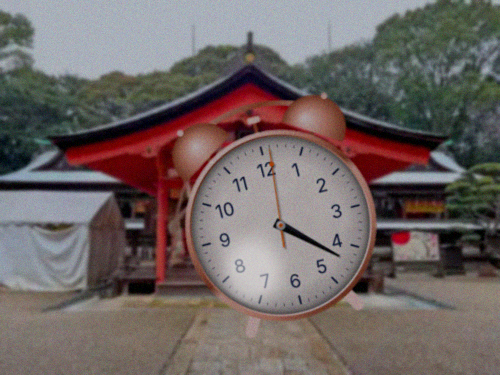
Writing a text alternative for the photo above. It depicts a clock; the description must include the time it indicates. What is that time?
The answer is 4:22:01
